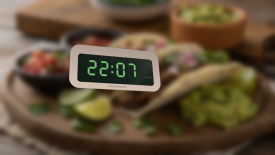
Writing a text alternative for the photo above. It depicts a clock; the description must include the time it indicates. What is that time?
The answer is 22:07
